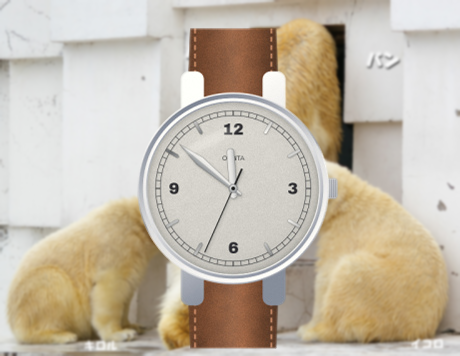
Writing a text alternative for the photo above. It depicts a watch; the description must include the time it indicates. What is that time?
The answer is 11:51:34
